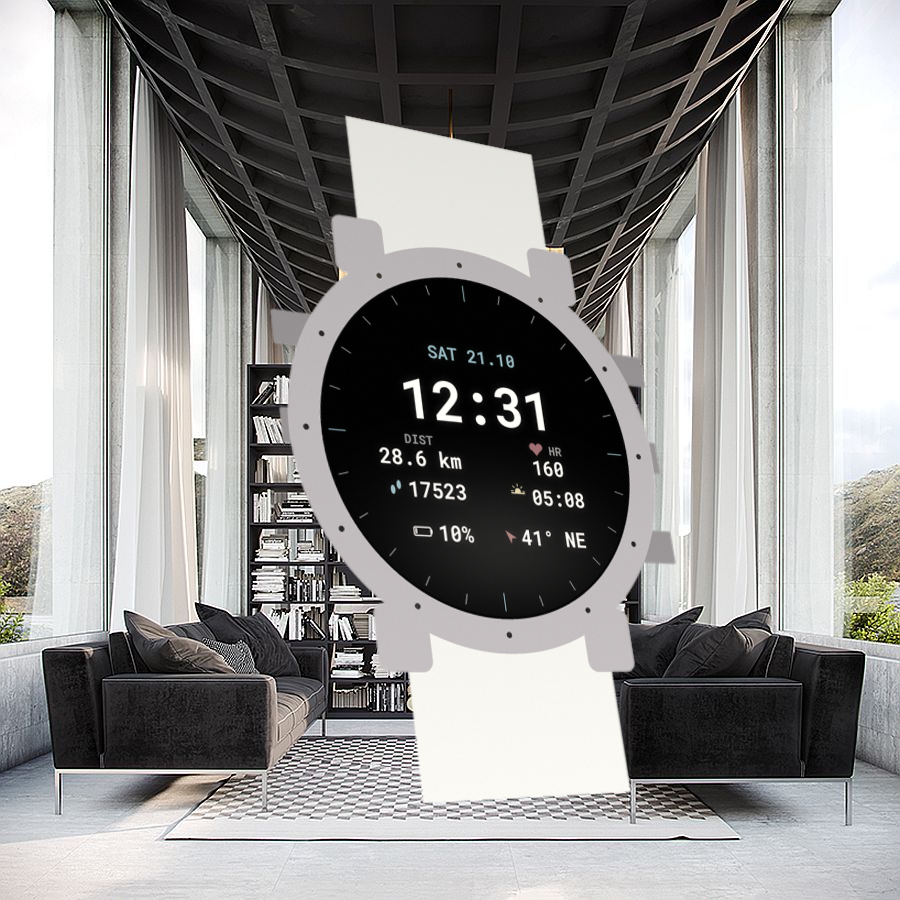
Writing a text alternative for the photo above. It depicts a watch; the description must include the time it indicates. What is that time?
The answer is 12:31
